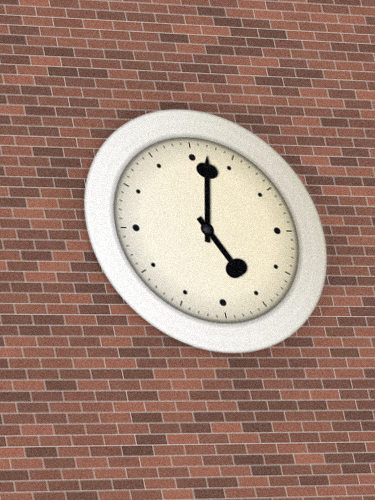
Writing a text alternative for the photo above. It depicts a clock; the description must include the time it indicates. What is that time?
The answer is 5:02
